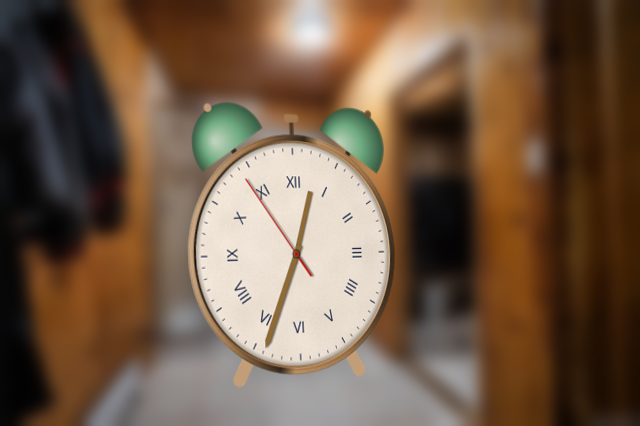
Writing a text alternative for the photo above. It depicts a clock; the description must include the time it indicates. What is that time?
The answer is 12:33:54
